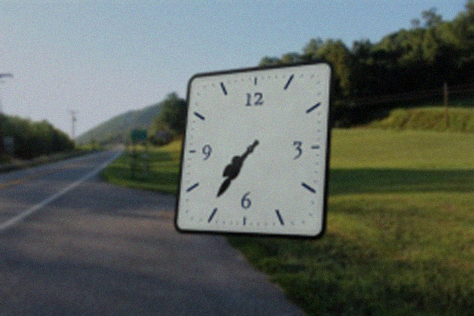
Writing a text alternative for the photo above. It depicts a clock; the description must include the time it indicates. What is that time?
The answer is 7:36
